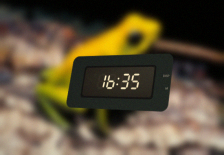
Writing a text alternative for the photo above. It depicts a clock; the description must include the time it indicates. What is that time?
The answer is 16:35
